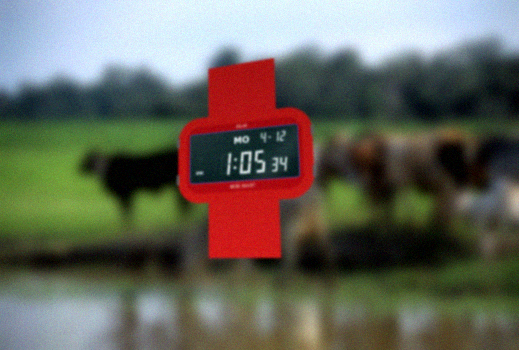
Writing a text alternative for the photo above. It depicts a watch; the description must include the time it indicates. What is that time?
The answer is 1:05:34
